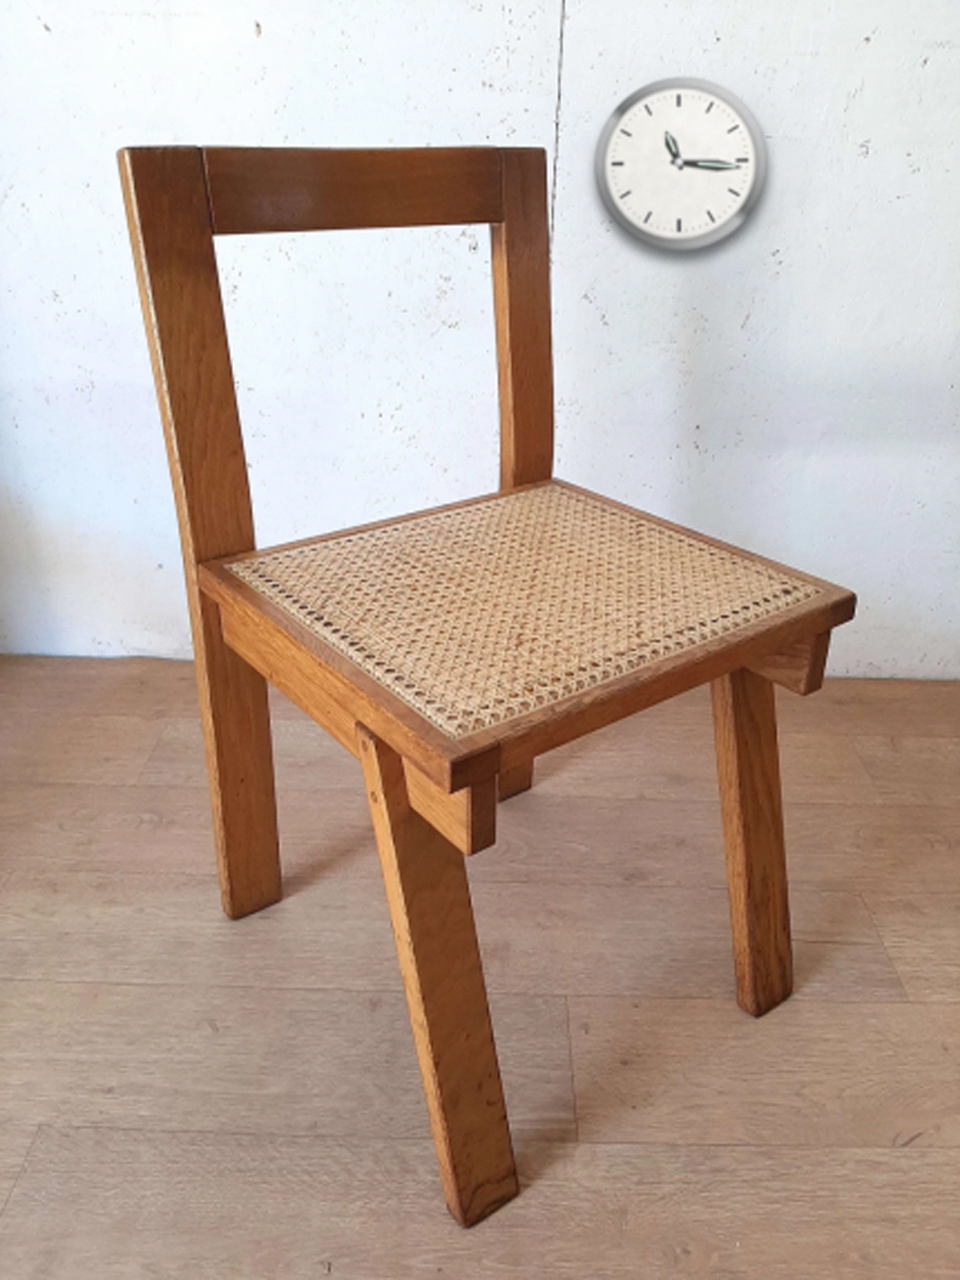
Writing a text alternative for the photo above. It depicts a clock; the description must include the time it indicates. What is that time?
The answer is 11:16
